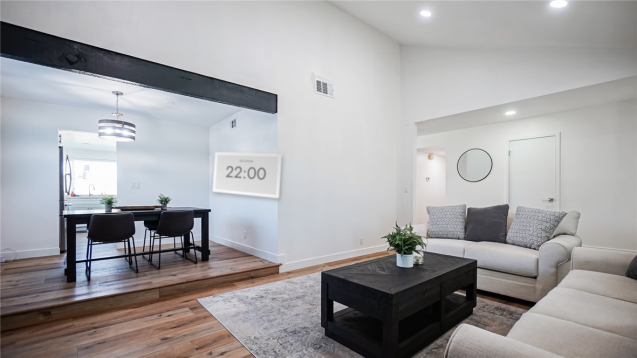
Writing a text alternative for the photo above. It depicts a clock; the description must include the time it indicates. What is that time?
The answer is 22:00
